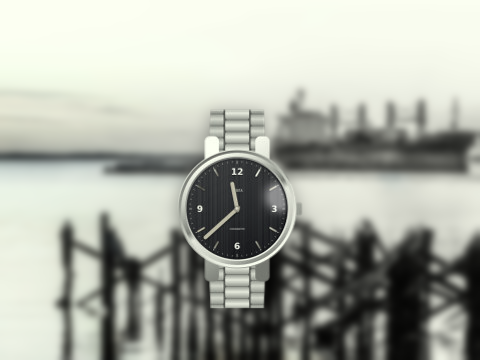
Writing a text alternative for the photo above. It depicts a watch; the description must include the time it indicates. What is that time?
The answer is 11:38
